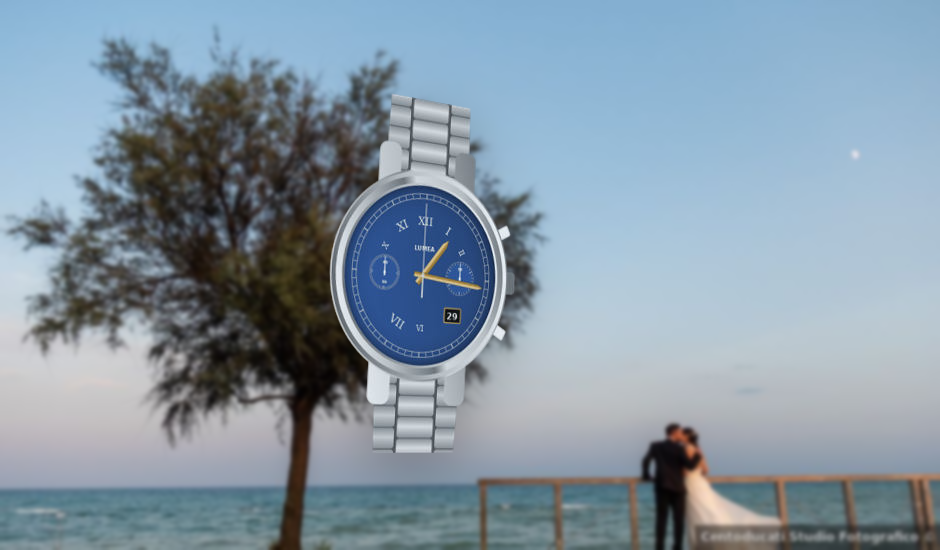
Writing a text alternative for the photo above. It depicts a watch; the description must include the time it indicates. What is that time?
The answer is 1:16
